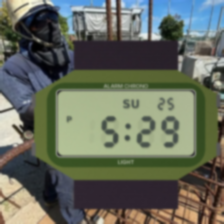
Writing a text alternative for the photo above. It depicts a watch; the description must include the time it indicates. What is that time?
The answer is 5:29
